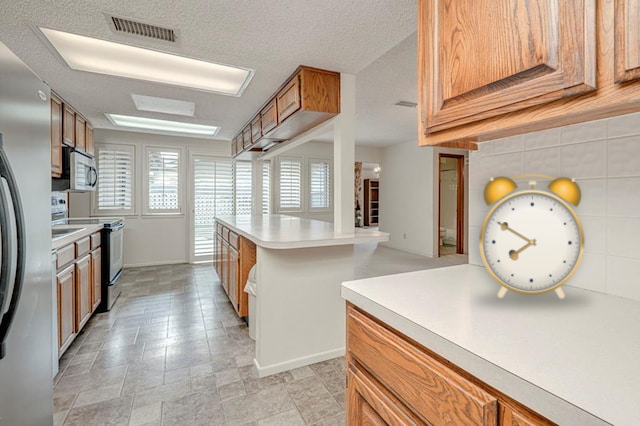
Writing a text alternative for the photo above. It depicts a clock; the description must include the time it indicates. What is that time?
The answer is 7:50
